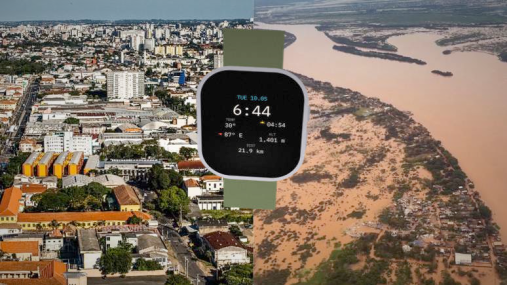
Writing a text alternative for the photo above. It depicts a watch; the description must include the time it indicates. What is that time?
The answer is 6:44
